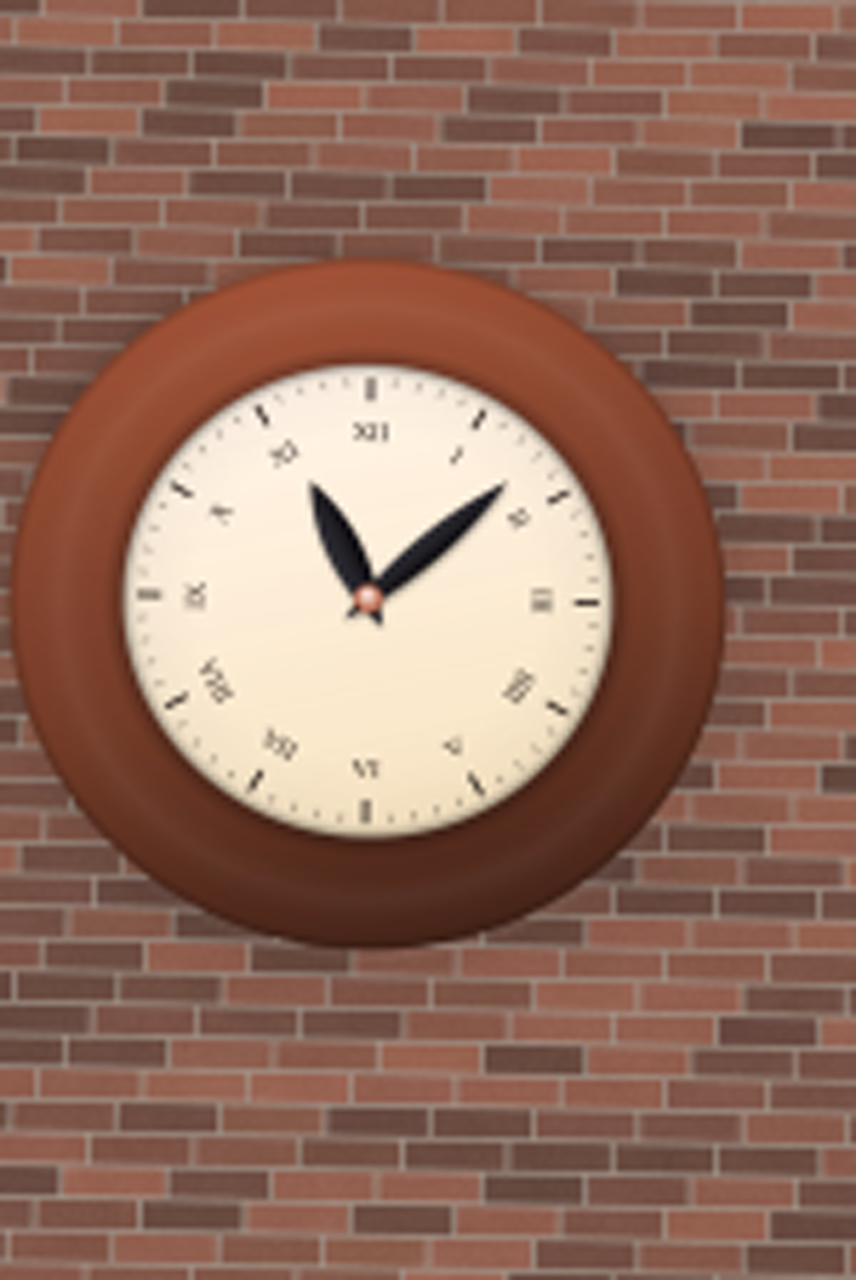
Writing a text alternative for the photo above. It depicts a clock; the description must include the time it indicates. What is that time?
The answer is 11:08
